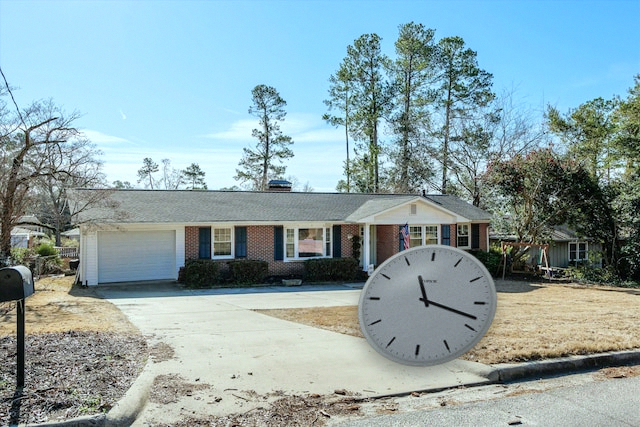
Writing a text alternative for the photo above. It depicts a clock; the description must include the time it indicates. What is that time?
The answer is 11:18
